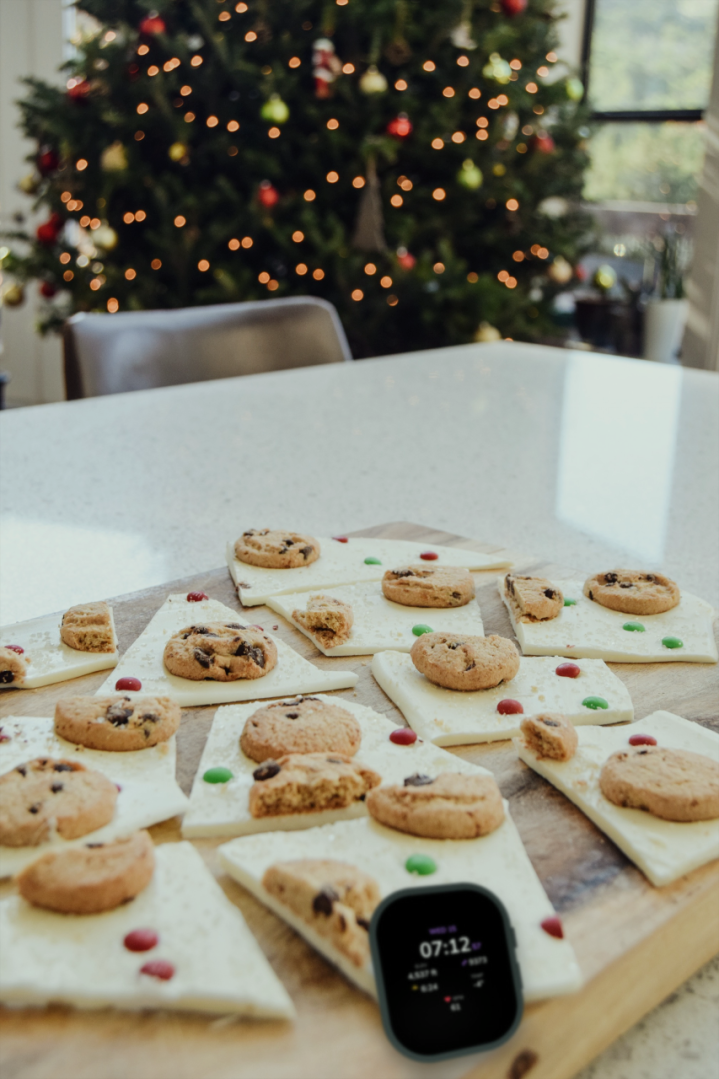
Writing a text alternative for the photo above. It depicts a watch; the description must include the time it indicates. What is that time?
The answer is 7:12
